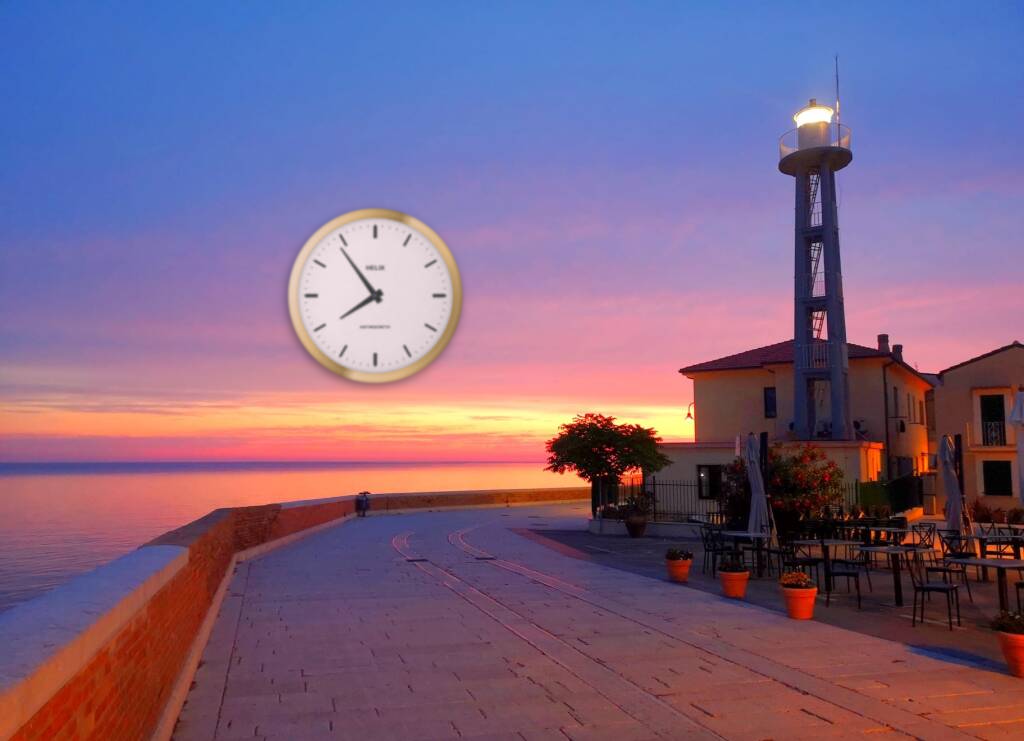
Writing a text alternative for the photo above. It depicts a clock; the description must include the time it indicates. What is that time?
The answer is 7:54
